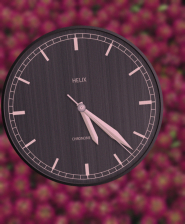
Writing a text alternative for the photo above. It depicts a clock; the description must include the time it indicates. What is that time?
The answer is 5:22:23
